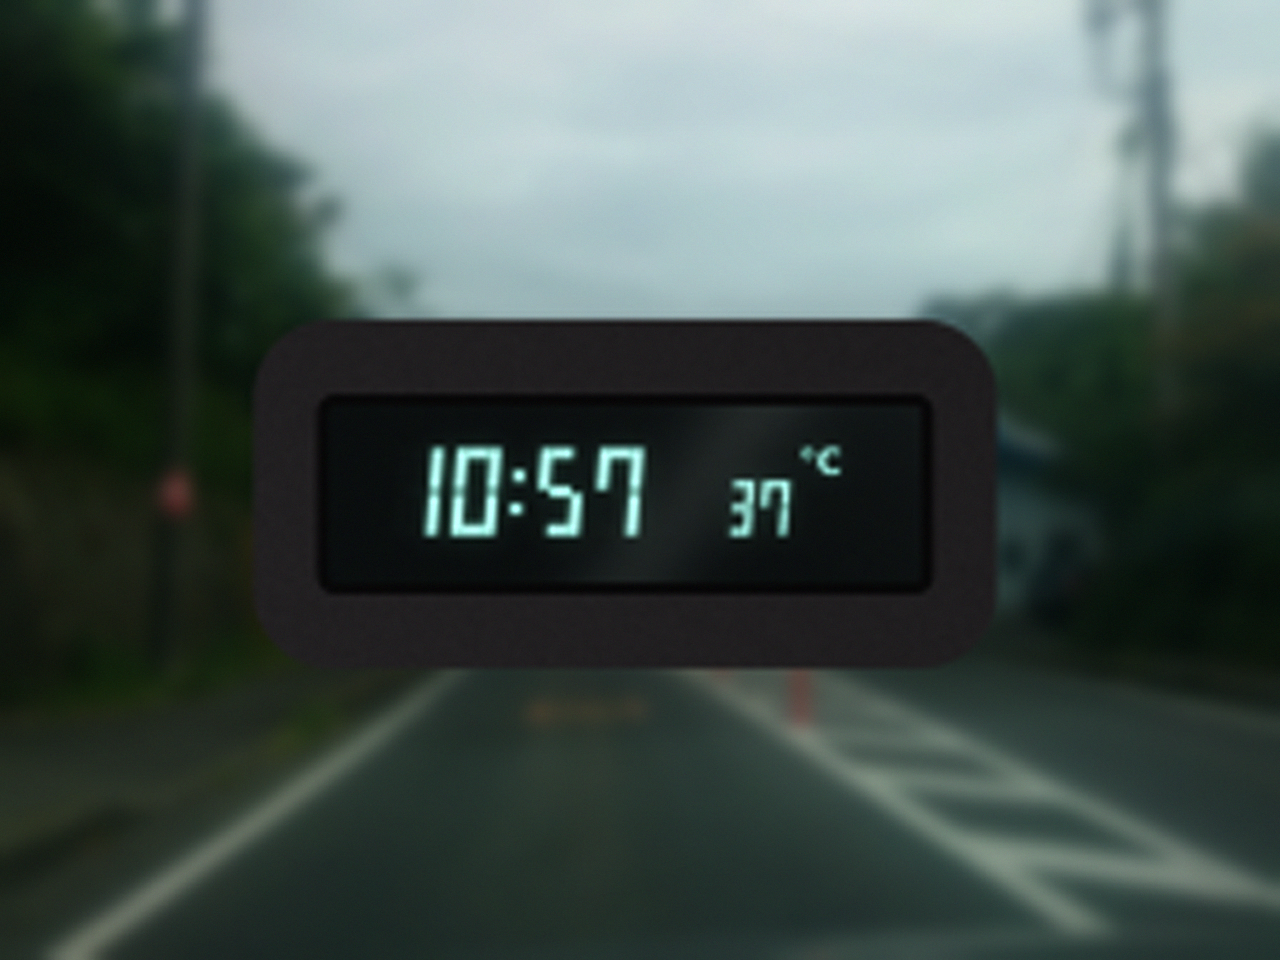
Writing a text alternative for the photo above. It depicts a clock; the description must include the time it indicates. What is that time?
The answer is 10:57
